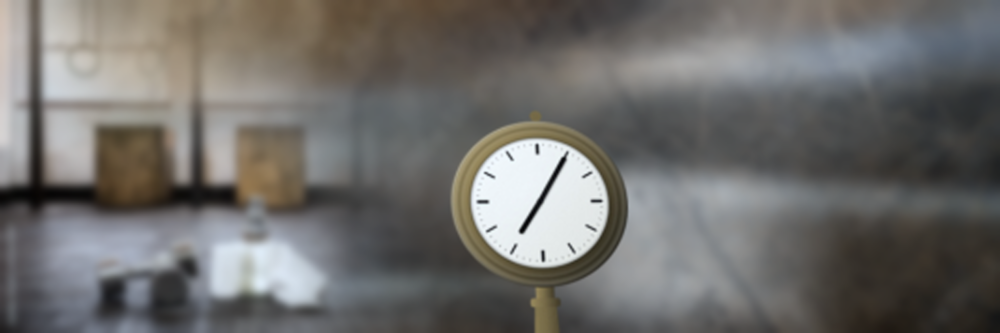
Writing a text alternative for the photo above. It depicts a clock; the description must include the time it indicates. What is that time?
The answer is 7:05
